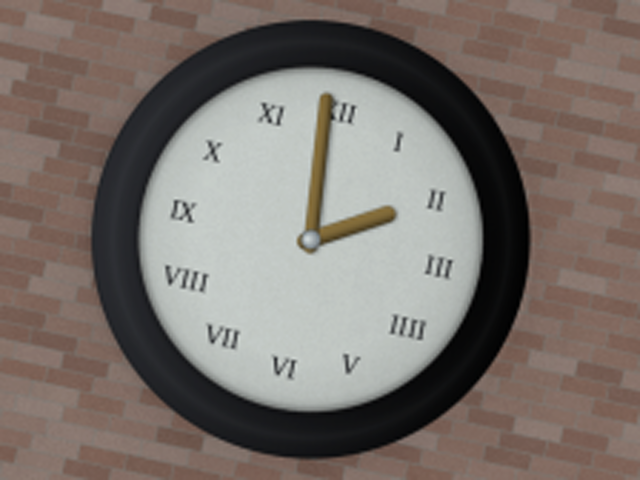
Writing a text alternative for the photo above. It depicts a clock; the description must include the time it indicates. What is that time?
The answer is 1:59
